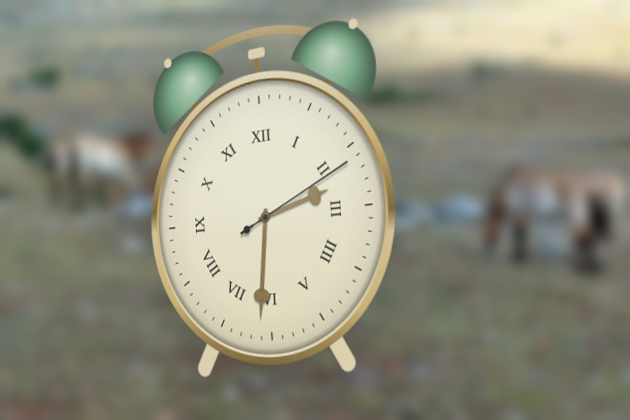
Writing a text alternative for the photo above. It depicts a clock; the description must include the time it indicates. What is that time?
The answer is 2:31:11
